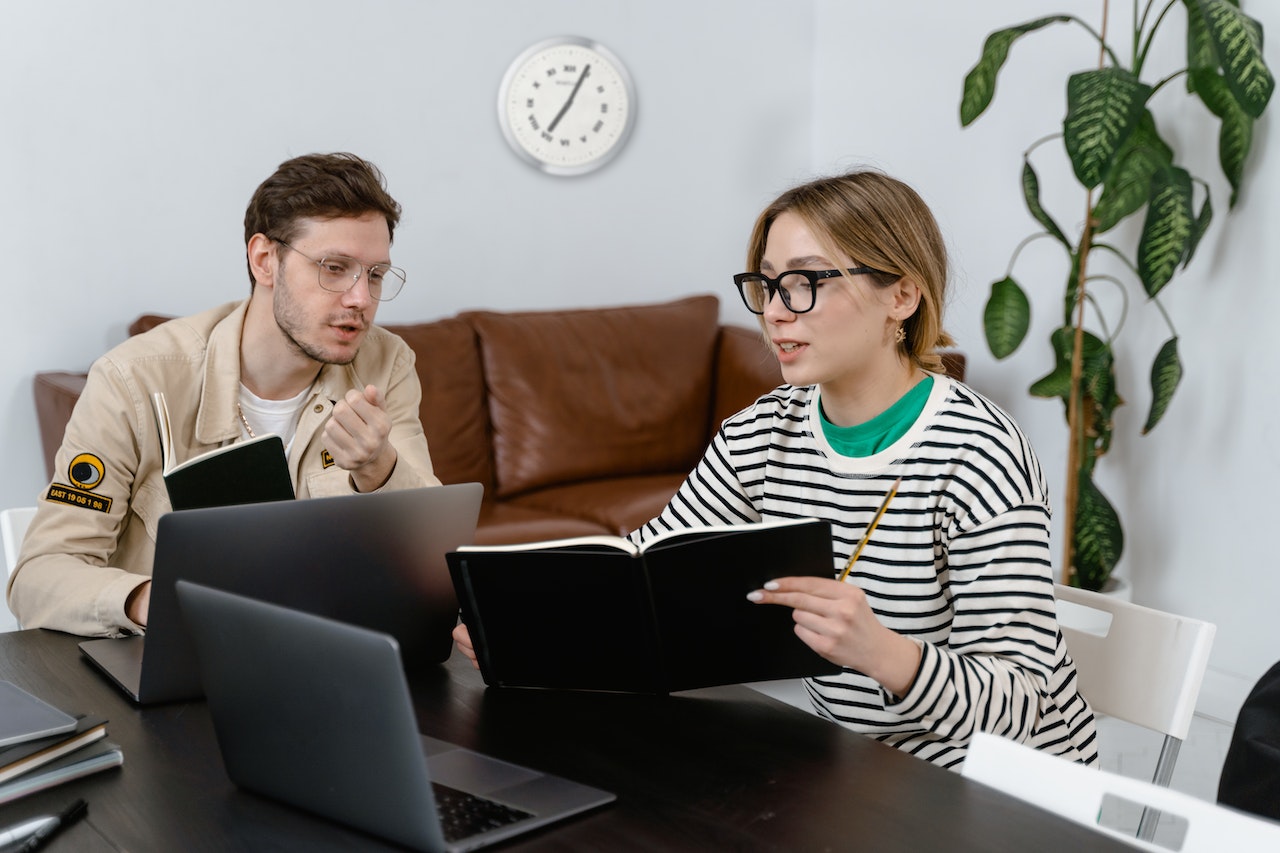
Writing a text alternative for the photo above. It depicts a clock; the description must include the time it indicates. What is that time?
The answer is 7:04
